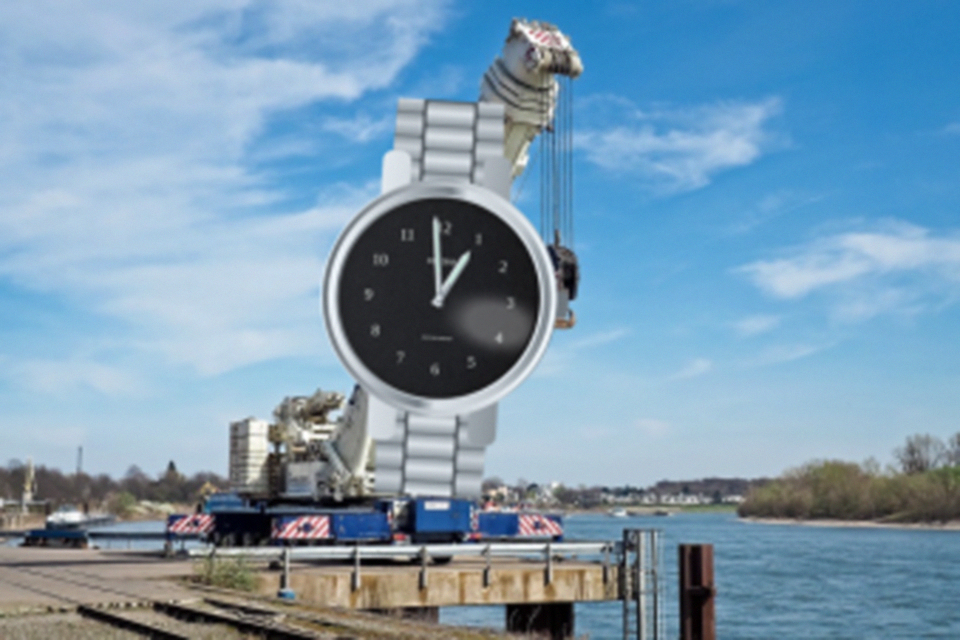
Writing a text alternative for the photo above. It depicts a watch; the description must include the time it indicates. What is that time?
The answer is 12:59
